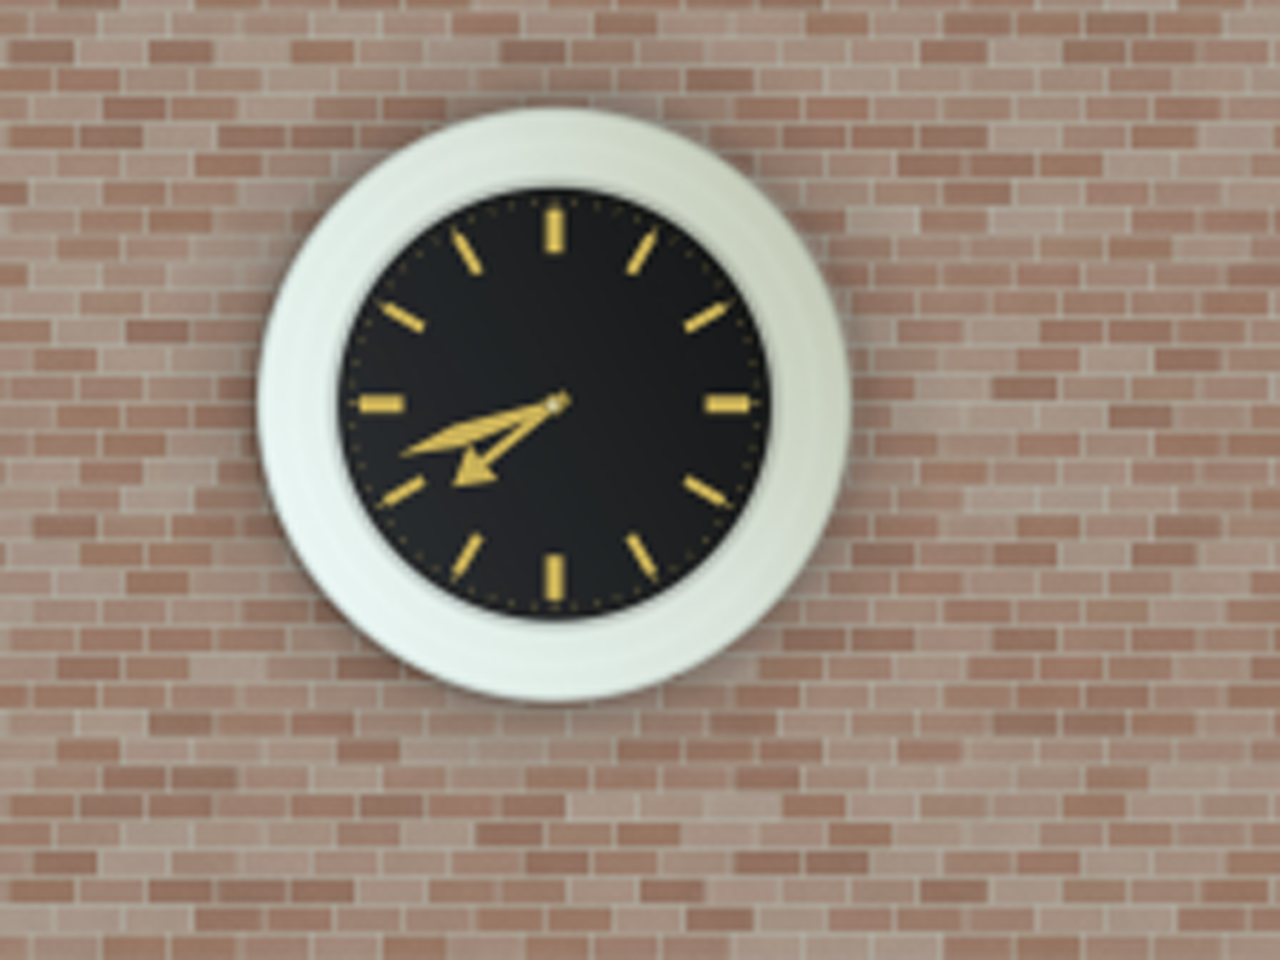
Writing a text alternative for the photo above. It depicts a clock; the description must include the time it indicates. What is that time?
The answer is 7:42
